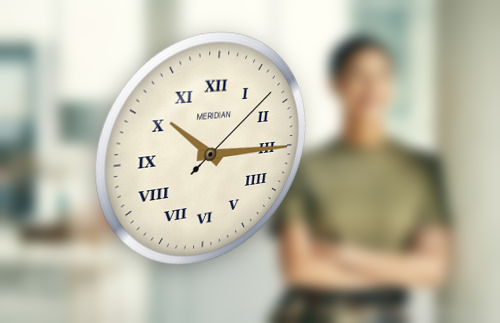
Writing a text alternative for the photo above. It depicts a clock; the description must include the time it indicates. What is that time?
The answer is 10:15:08
